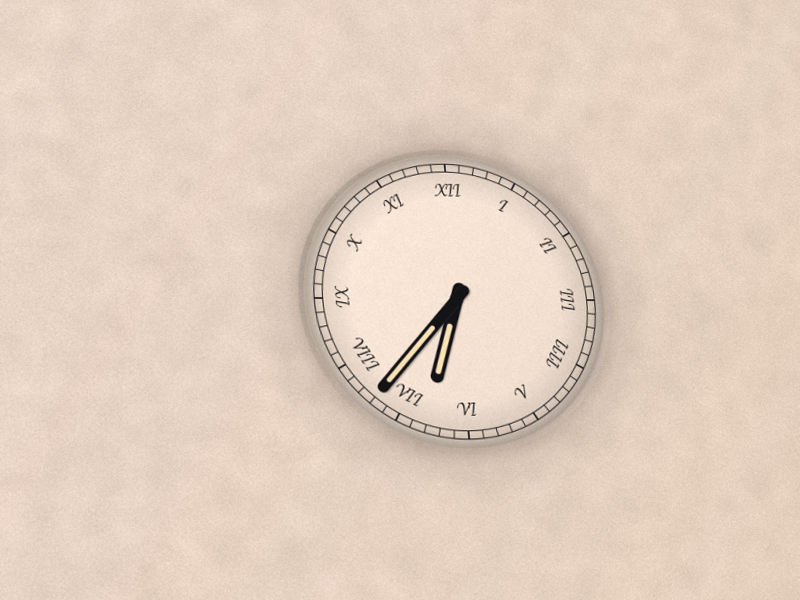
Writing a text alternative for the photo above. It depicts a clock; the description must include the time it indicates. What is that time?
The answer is 6:37
